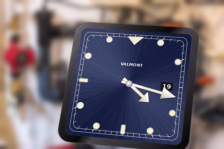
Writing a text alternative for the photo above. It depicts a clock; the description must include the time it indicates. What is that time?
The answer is 4:17
